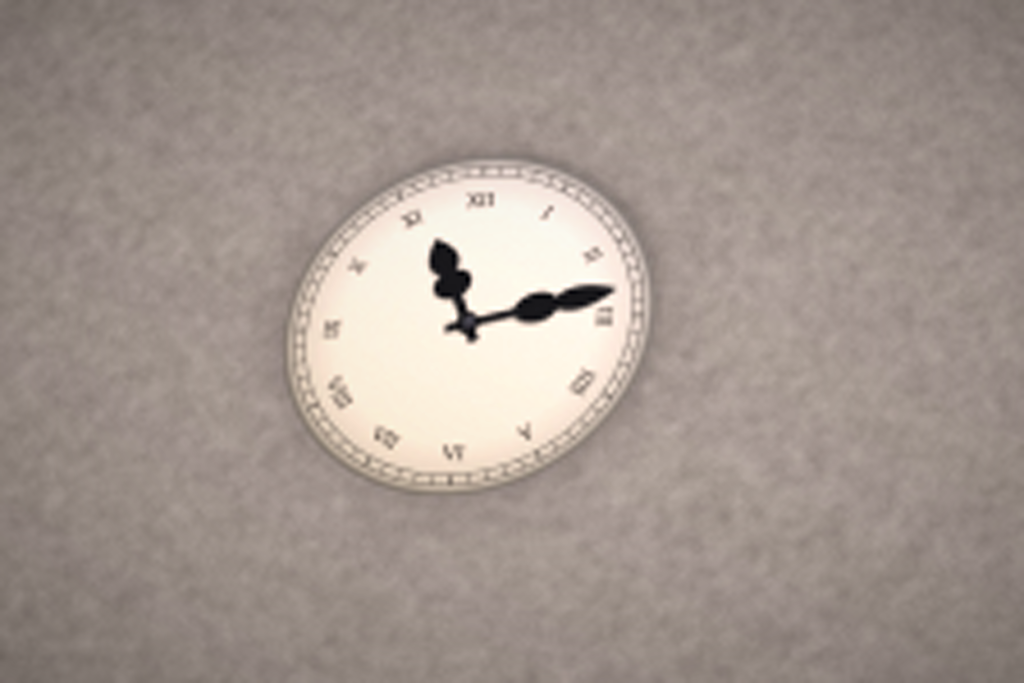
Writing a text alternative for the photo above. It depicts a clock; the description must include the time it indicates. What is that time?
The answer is 11:13
